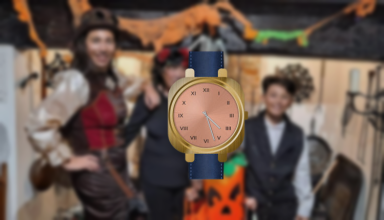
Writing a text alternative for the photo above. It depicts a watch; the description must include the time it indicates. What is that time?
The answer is 4:27
